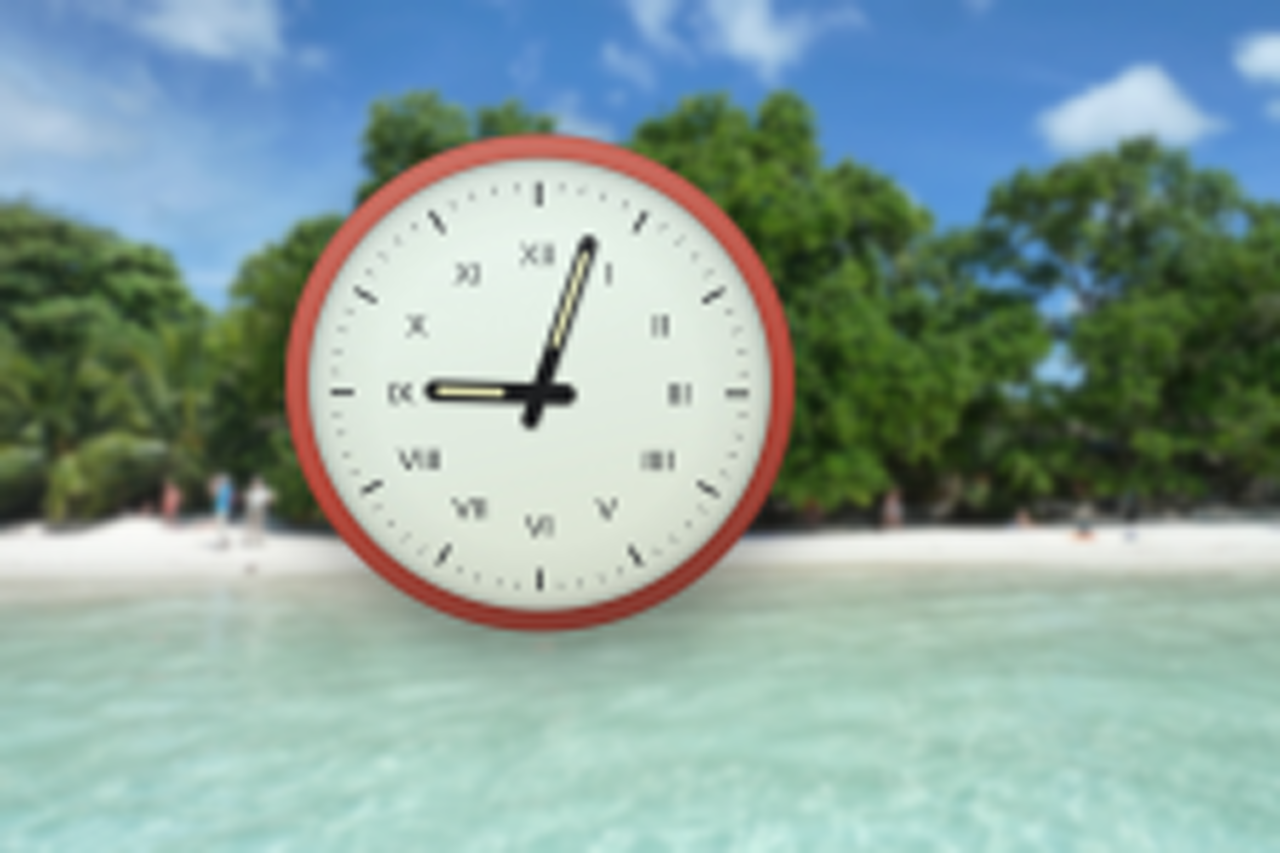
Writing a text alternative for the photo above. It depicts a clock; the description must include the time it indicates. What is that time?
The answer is 9:03
